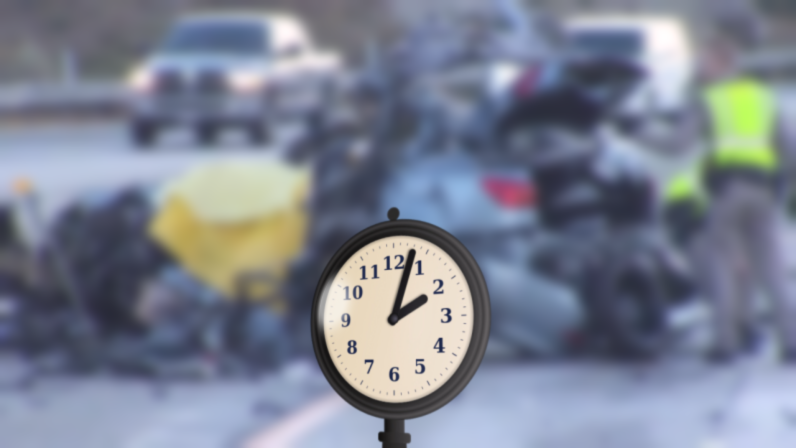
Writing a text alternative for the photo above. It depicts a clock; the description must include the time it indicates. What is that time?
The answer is 2:03
